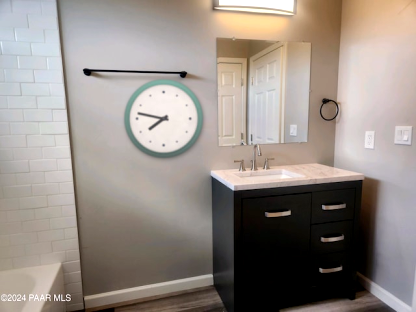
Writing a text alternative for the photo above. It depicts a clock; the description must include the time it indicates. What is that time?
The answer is 7:47
